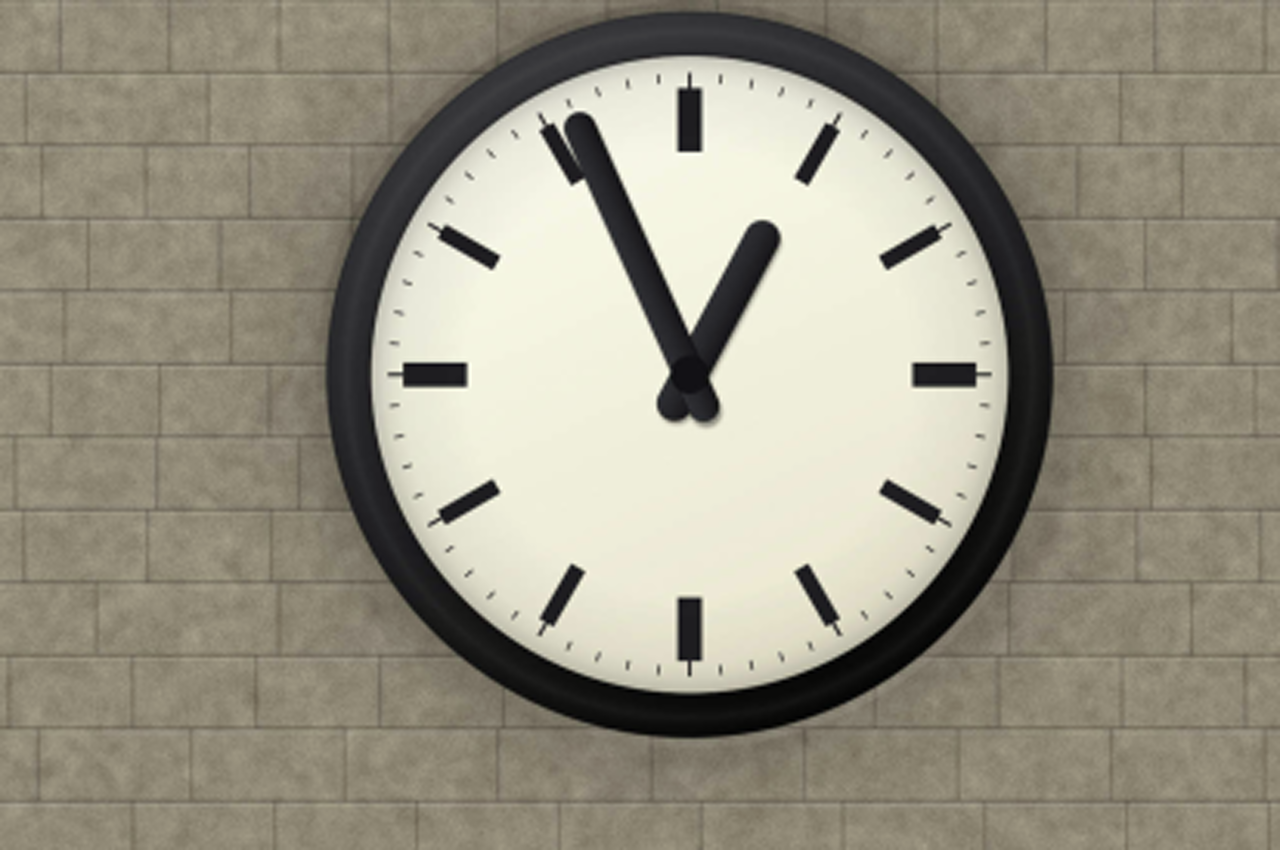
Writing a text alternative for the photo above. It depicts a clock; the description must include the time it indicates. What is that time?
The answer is 12:56
